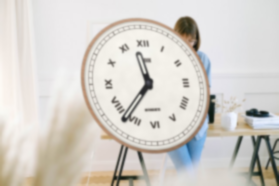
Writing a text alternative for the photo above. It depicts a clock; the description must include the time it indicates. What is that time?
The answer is 11:37
